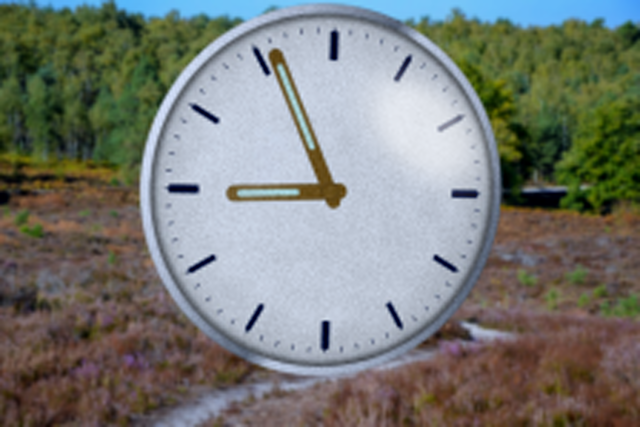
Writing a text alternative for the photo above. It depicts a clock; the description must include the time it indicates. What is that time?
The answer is 8:56
